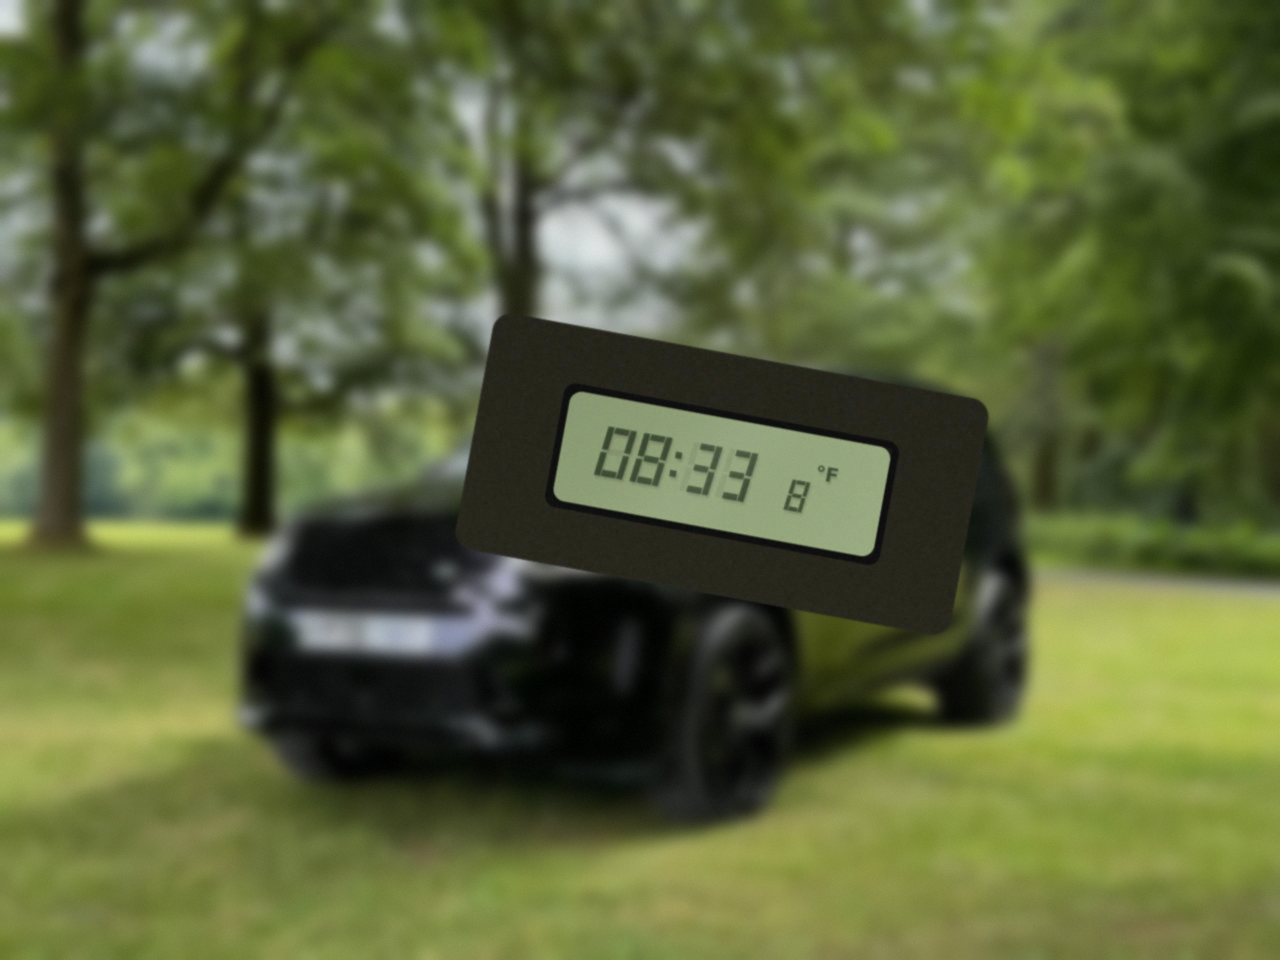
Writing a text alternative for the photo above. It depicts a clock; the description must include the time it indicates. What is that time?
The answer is 8:33
